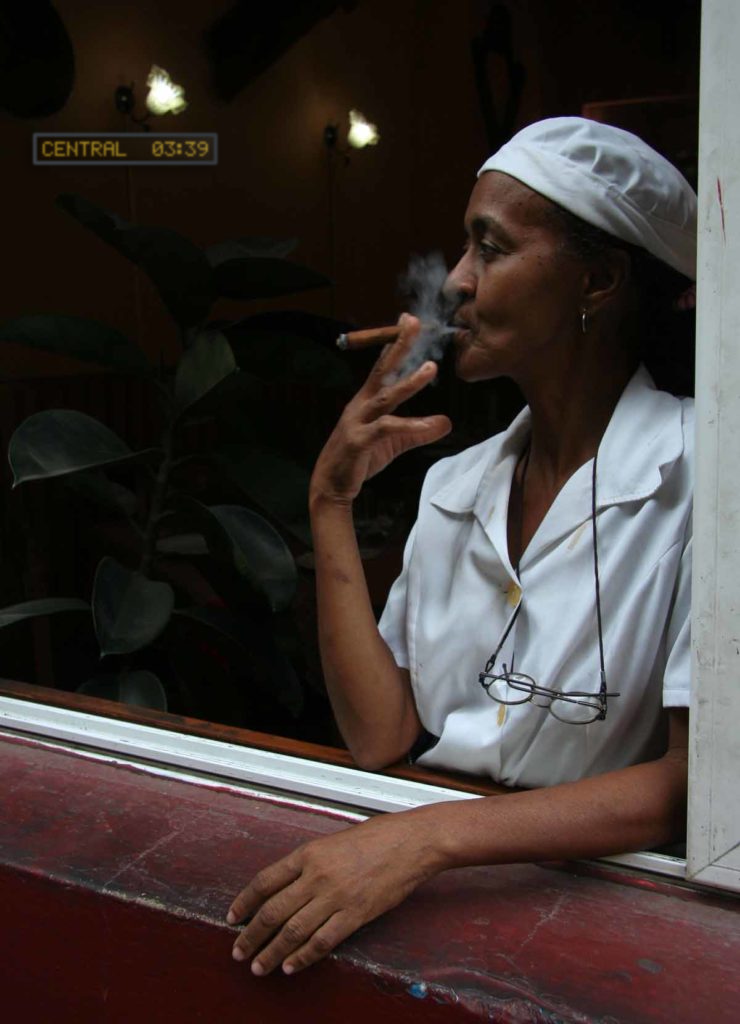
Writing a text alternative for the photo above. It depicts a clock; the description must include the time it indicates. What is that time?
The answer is 3:39
